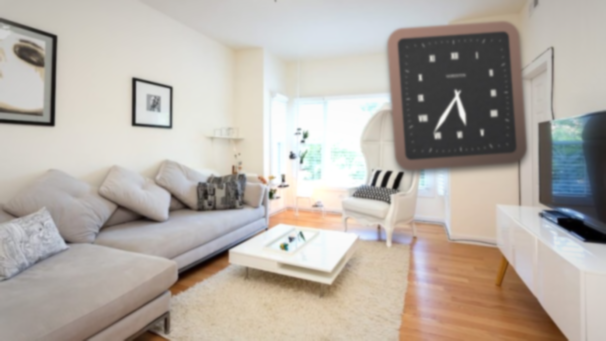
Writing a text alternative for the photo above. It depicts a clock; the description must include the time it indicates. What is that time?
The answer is 5:36
